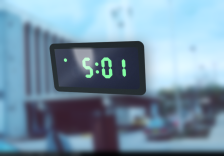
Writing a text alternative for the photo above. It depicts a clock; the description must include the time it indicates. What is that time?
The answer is 5:01
